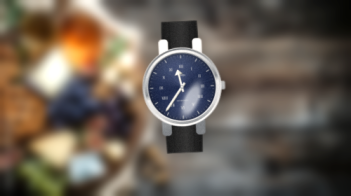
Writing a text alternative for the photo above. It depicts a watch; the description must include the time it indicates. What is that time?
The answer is 11:36
